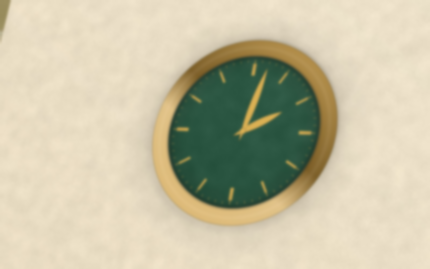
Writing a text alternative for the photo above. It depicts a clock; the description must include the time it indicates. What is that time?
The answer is 2:02
